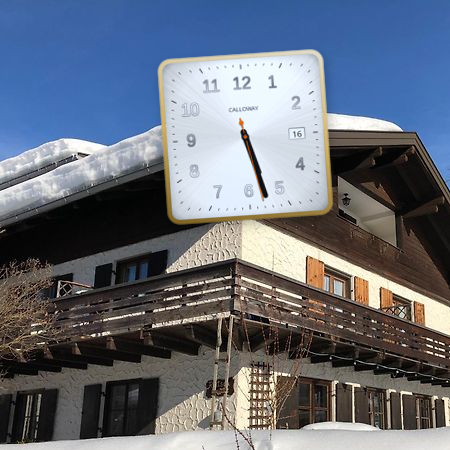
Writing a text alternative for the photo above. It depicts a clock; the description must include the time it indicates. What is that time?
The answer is 5:27:28
